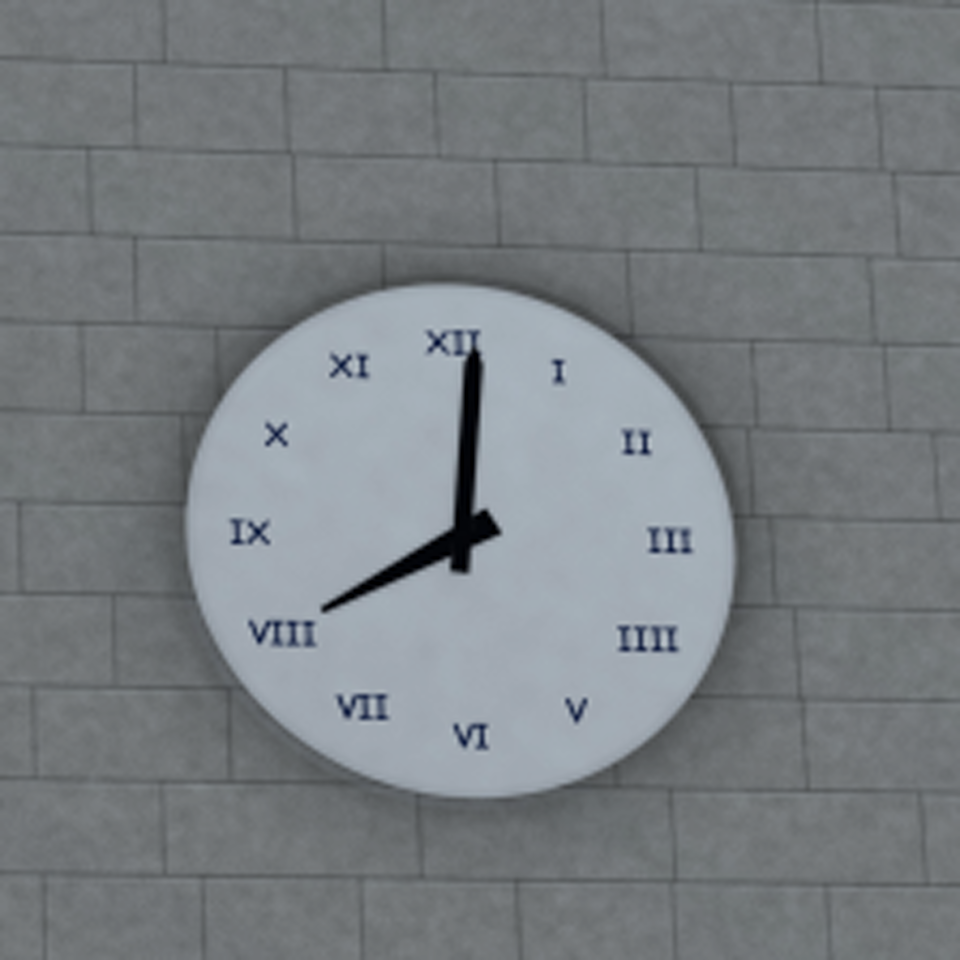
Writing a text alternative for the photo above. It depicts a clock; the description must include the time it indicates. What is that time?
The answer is 8:01
